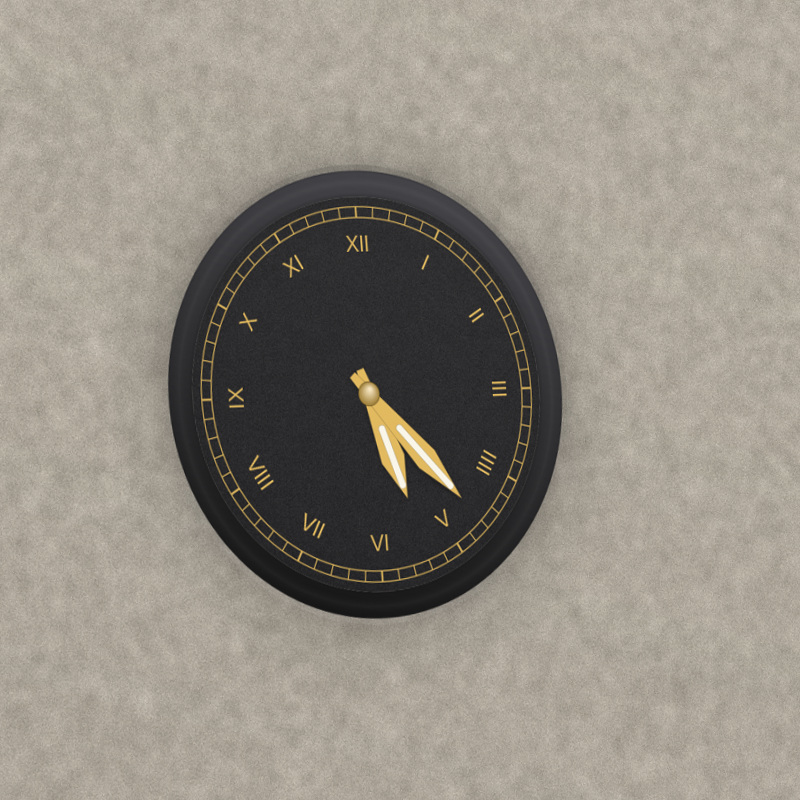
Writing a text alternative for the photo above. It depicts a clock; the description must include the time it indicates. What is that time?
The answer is 5:23
